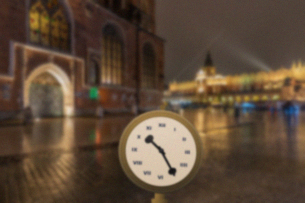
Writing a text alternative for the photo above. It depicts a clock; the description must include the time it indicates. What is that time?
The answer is 10:25
